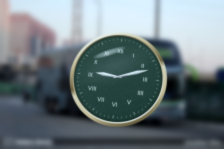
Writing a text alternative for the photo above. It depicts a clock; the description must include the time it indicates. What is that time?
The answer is 9:12
